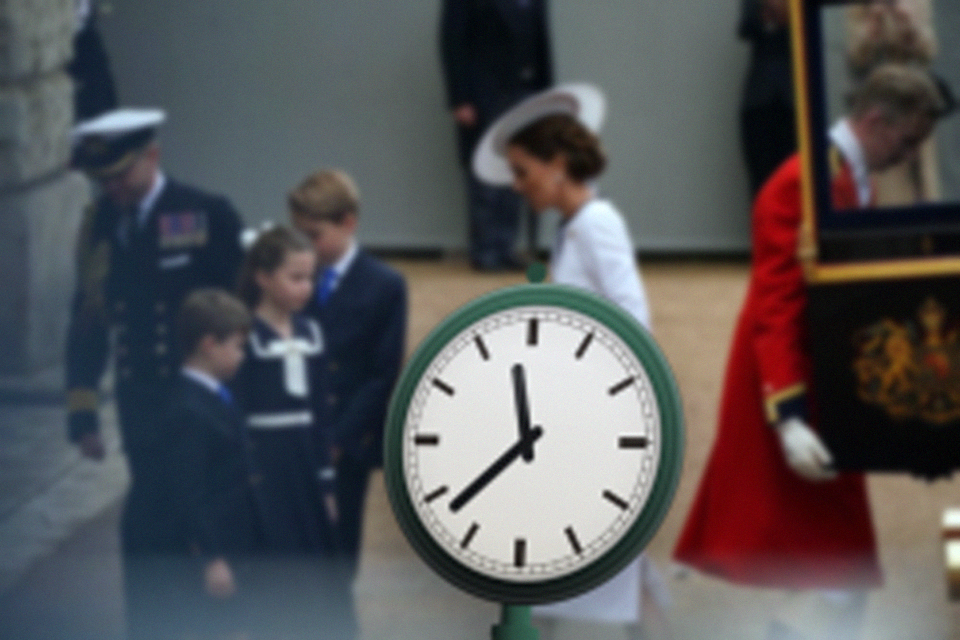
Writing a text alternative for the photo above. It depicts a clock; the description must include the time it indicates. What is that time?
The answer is 11:38
